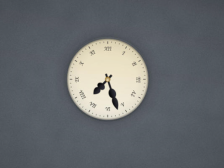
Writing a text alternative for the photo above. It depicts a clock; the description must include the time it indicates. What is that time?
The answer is 7:27
